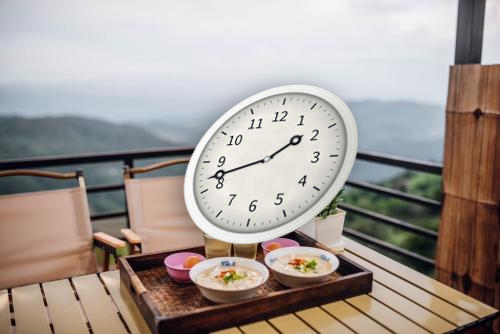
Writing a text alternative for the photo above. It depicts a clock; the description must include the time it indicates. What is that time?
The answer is 1:42
